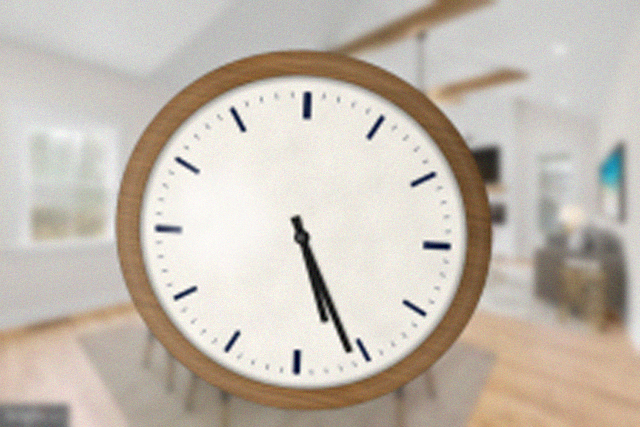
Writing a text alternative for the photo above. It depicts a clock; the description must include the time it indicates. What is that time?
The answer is 5:26
